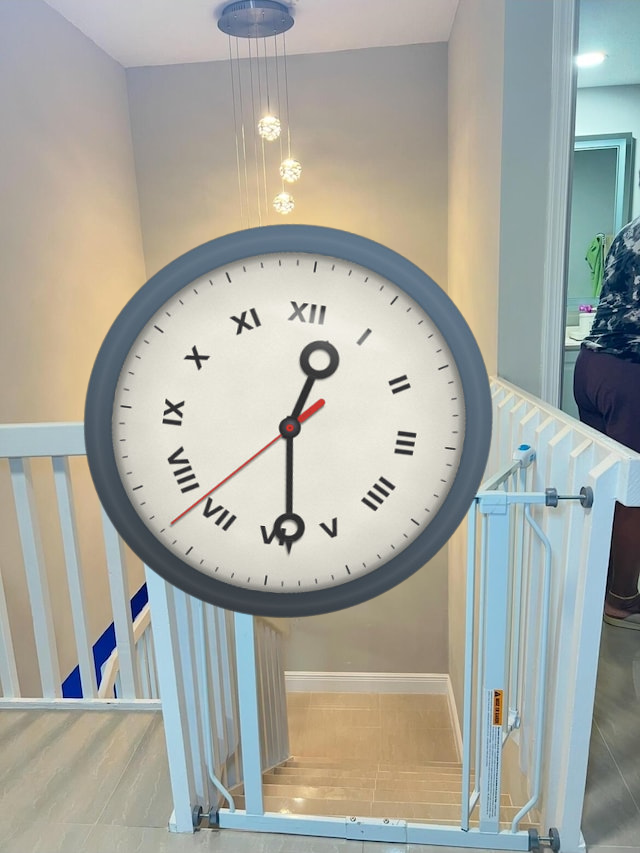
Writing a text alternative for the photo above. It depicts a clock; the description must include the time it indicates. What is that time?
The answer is 12:28:37
